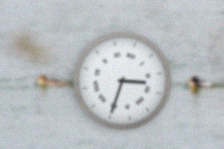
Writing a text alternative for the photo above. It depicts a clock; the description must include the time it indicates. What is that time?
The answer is 2:30
